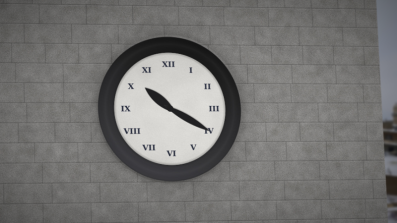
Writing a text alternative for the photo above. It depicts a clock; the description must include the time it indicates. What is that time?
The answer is 10:20
